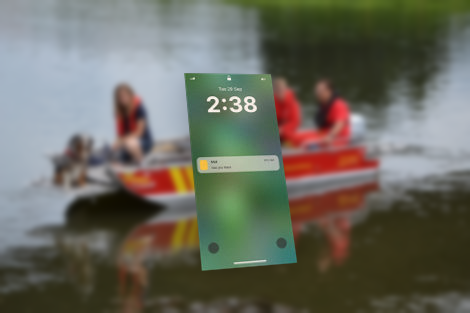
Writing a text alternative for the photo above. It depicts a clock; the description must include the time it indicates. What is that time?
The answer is 2:38
